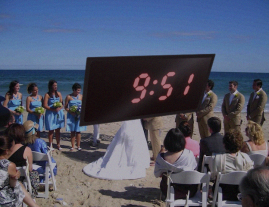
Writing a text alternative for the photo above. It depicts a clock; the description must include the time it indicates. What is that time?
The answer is 9:51
